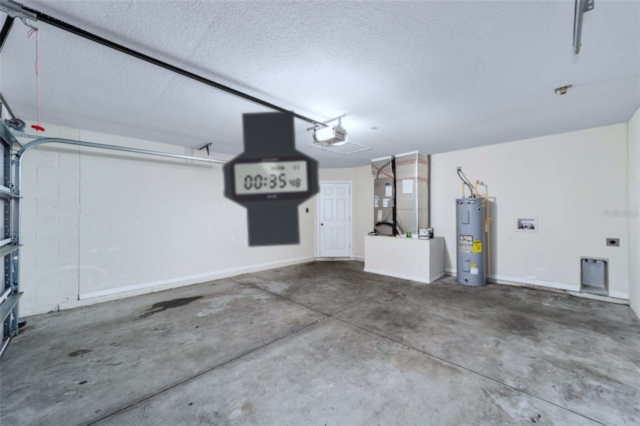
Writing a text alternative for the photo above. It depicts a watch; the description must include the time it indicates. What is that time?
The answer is 0:35
